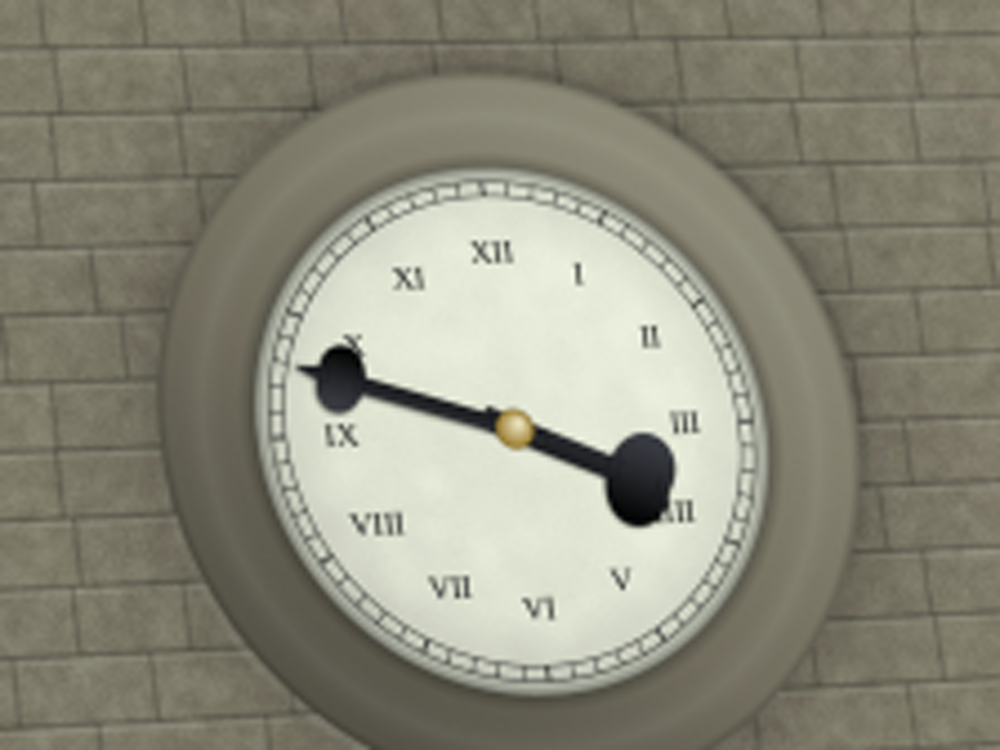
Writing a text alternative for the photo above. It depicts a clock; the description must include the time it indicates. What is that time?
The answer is 3:48
